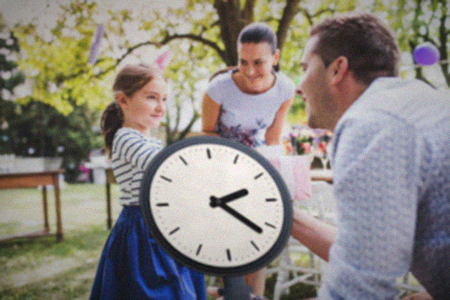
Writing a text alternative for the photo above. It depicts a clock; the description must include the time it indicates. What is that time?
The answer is 2:22
